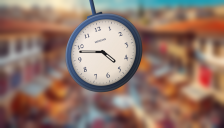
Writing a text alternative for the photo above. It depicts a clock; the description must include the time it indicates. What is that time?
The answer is 4:48
